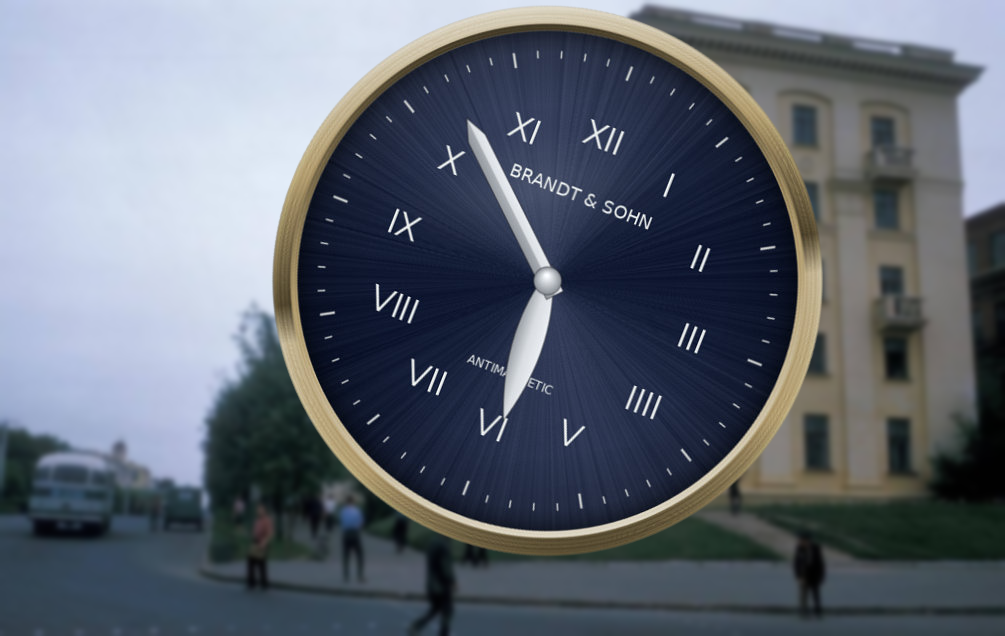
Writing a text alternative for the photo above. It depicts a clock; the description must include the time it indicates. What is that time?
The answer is 5:52
